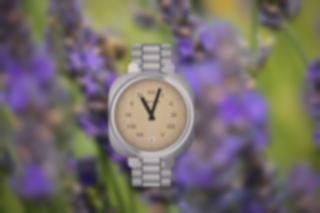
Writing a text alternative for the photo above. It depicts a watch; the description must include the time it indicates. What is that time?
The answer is 11:03
